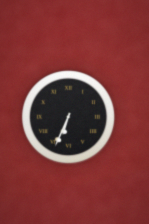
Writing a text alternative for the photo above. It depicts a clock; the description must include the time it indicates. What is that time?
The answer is 6:34
